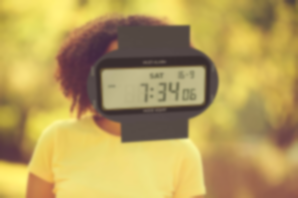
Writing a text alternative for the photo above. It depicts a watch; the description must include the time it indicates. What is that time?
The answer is 7:34:06
